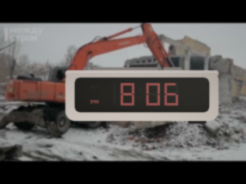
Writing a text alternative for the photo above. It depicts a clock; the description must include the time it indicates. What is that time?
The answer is 8:06
